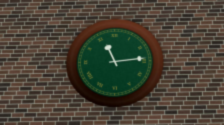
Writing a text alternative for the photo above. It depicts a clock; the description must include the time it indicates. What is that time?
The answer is 11:14
